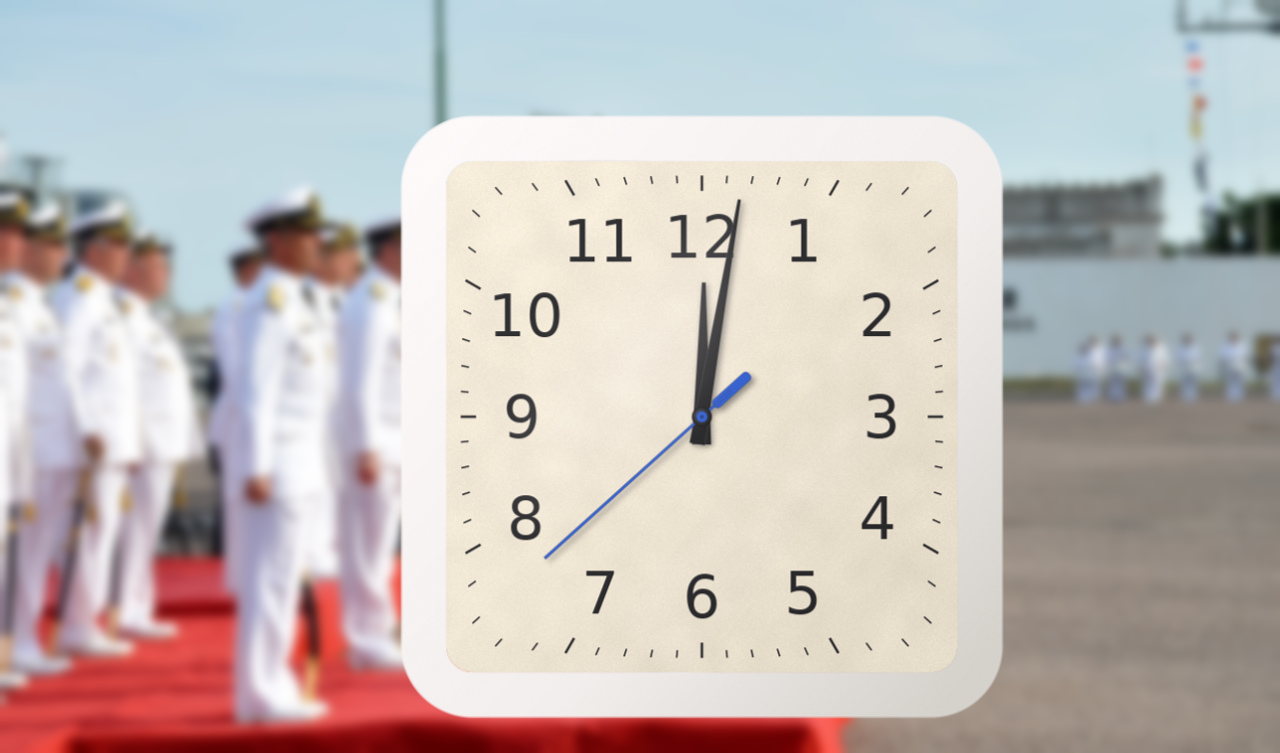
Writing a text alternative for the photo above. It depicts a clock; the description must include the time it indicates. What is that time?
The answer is 12:01:38
